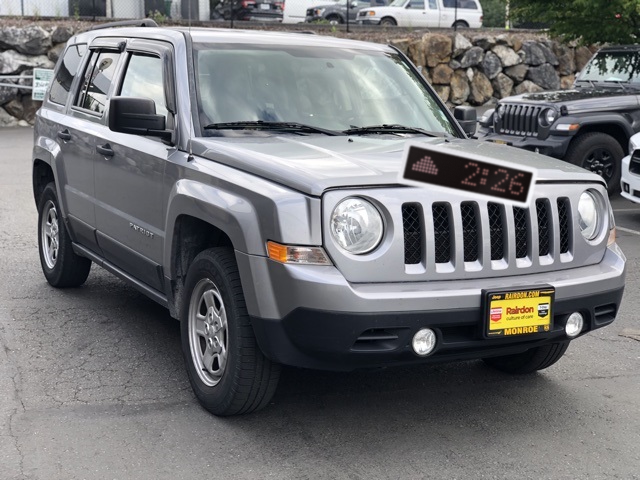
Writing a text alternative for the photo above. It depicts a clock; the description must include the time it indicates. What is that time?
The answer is 2:26
